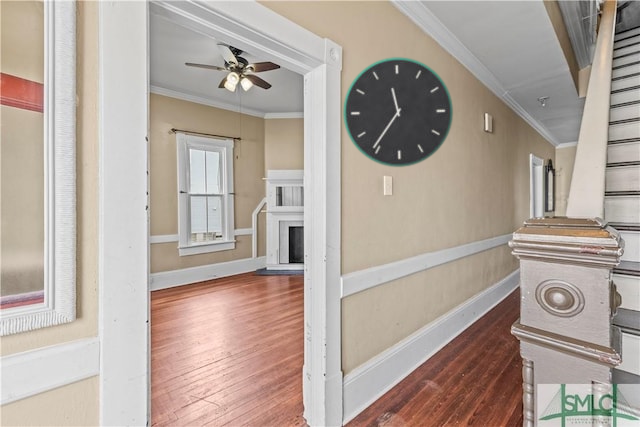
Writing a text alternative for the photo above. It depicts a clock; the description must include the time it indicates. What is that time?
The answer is 11:36
